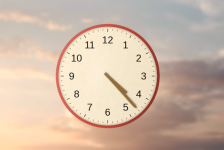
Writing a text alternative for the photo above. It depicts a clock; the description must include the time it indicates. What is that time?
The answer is 4:23
